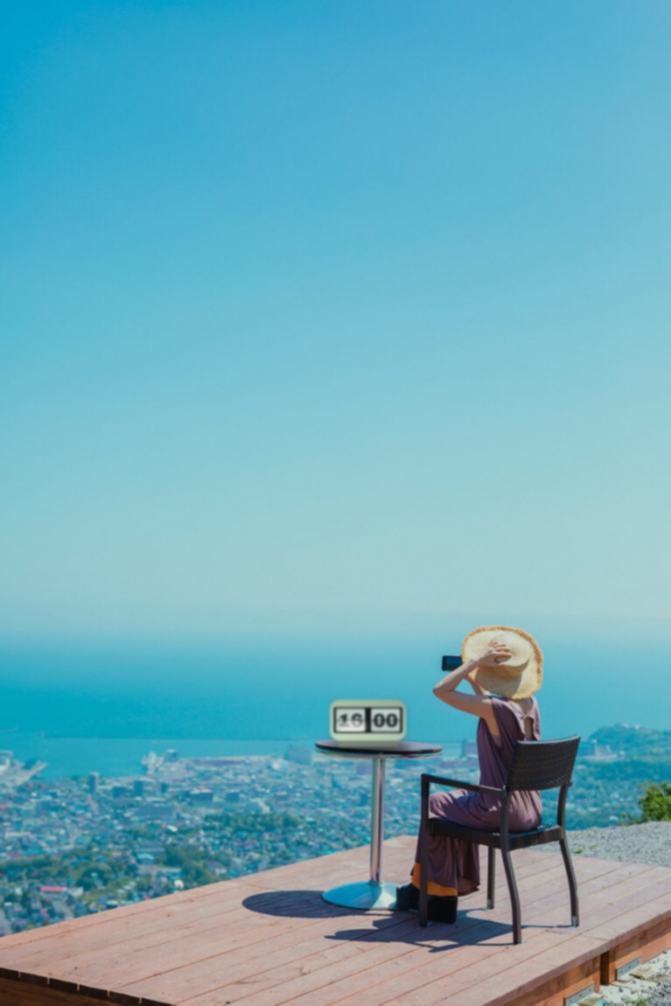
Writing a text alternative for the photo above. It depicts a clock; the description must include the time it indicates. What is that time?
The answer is 16:00
